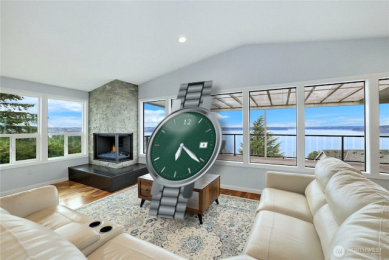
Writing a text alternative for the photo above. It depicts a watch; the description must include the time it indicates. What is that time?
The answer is 6:21
